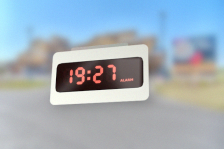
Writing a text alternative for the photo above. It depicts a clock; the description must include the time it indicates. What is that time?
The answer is 19:27
